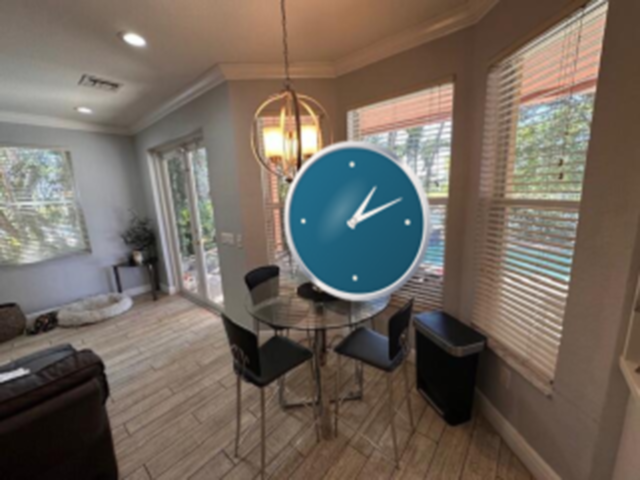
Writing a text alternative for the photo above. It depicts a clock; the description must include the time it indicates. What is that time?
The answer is 1:11
